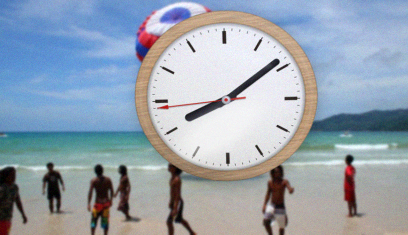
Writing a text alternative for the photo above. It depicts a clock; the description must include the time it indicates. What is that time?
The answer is 8:08:44
